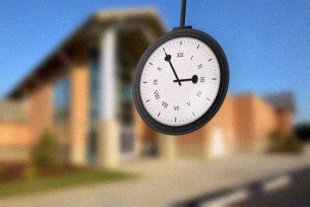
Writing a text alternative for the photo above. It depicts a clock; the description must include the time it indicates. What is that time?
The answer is 2:55
